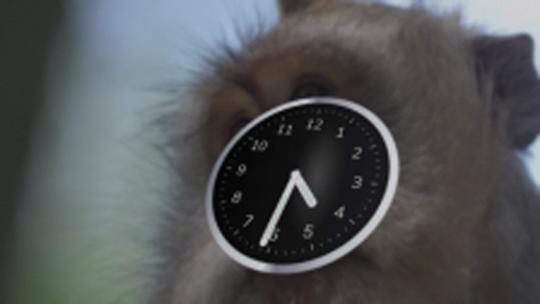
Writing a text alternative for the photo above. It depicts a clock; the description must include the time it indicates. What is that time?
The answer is 4:31
